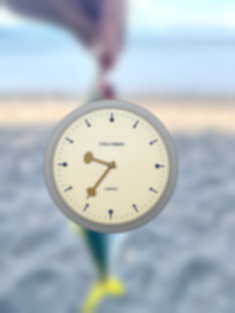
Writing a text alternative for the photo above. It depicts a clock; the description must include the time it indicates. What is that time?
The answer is 9:36
